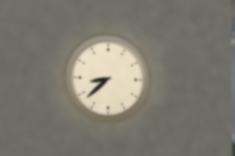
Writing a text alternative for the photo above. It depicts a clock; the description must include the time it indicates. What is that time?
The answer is 8:38
